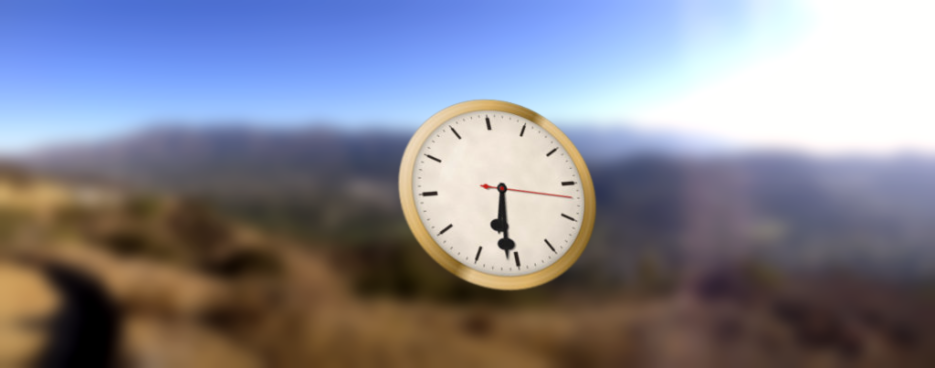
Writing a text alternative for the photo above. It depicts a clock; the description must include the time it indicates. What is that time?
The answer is 6:31:17
